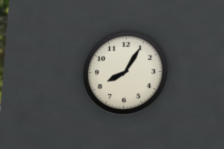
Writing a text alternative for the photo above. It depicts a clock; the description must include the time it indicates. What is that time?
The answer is 8:05
